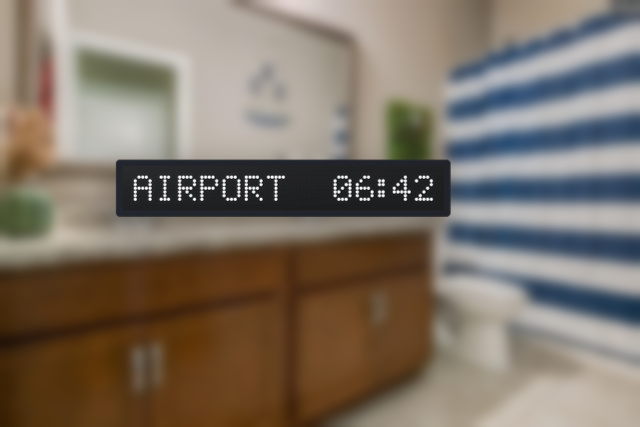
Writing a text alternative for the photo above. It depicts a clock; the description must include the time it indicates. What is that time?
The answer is 6:42
